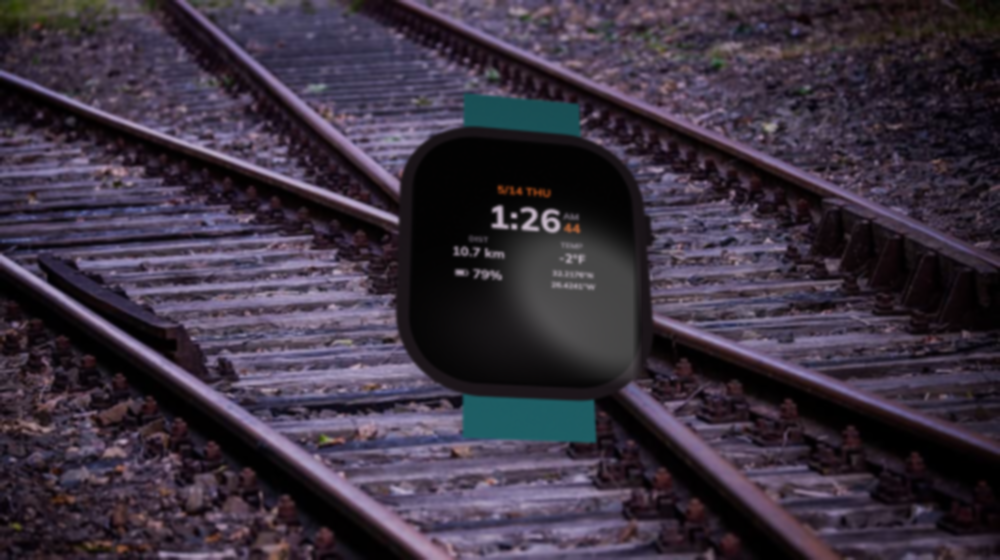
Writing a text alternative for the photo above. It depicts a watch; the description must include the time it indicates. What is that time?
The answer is 1:26
